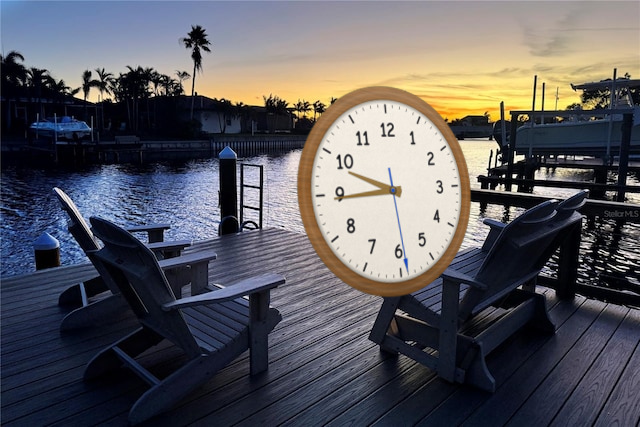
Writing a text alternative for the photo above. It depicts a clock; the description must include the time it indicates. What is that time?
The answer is 9:44:29
